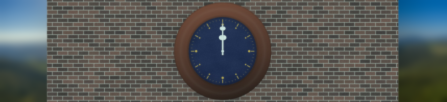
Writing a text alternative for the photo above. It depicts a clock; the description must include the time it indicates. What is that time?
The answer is 12:00
